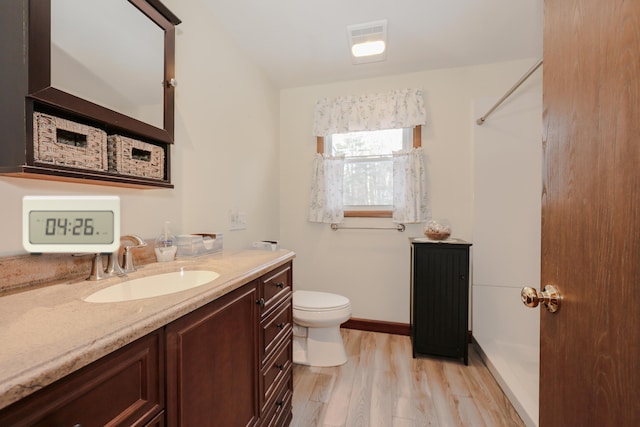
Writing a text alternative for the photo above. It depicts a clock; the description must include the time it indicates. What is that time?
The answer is 4:26
